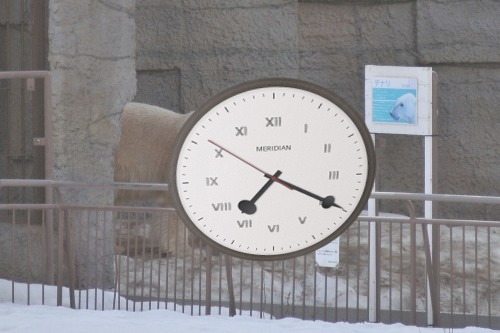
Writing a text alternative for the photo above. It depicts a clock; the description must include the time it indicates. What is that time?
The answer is 7:19:51
